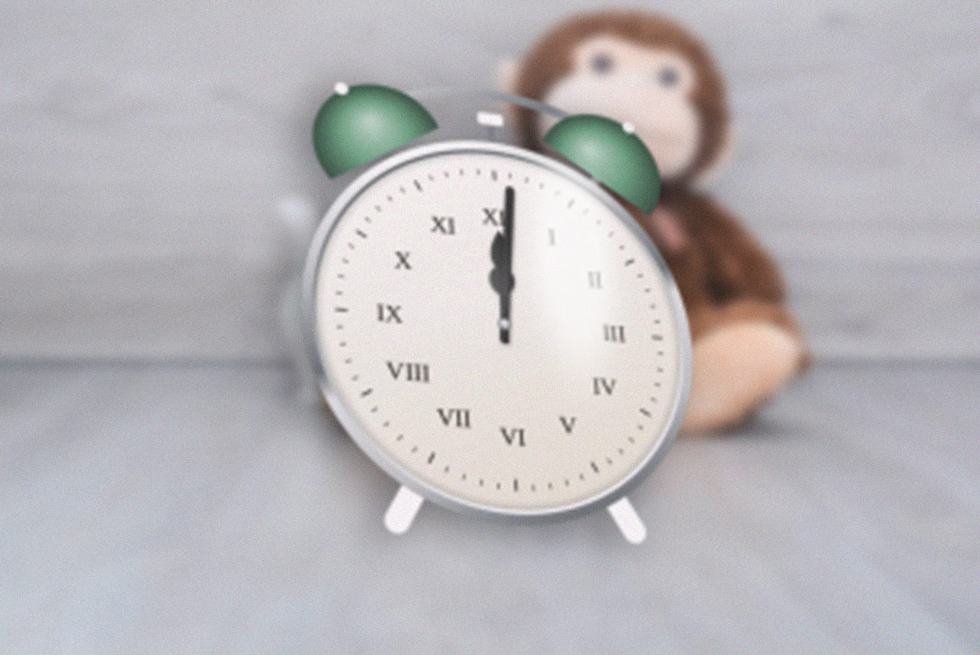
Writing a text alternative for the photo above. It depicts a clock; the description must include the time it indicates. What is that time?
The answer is 12:01
